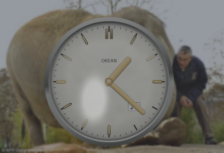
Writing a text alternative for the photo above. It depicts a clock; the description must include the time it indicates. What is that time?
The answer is 1:22
